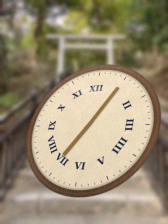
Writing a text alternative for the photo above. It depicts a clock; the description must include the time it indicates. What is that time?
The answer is 7:05
